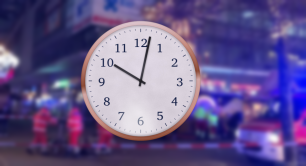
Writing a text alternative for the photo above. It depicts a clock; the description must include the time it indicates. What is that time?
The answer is 10:02
